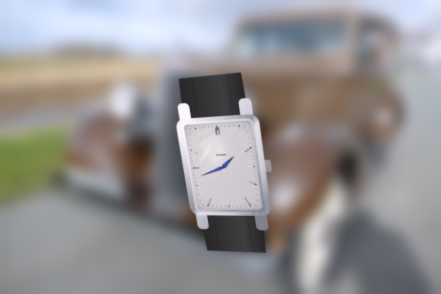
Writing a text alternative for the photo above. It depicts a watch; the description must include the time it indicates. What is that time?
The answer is 1:42
